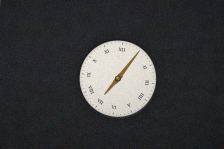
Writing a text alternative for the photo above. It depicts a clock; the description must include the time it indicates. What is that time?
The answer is 7:05
